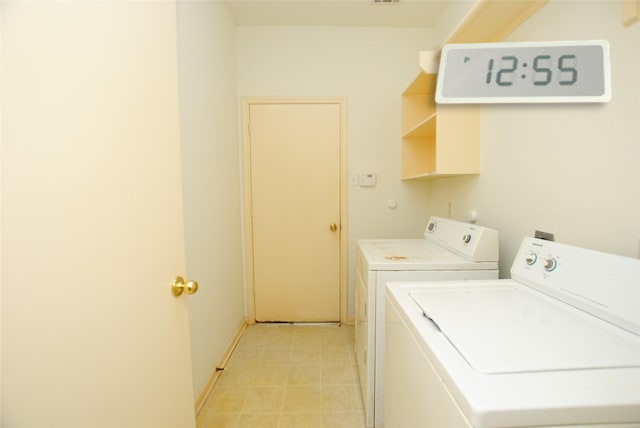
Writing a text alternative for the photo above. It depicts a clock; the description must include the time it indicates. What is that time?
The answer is 12:55
